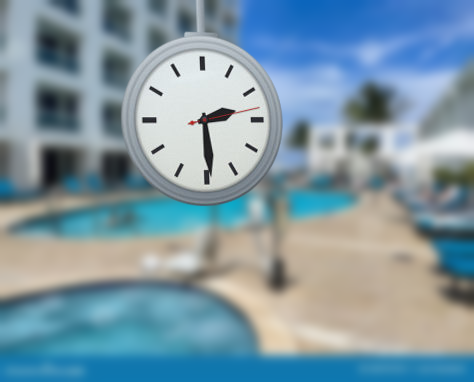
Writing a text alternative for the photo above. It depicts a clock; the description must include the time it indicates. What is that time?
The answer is 2:29:13
